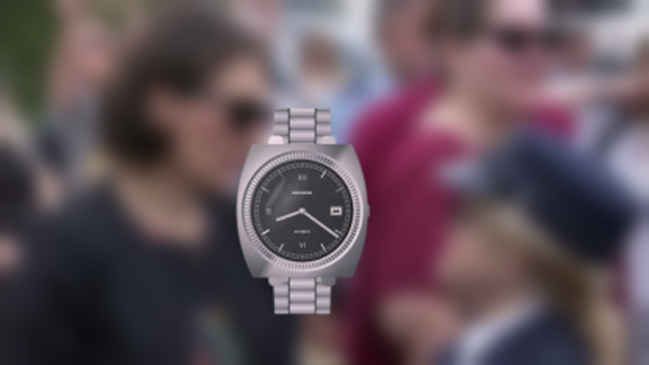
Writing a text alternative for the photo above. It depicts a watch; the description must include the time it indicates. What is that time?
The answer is 8:21
